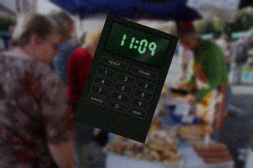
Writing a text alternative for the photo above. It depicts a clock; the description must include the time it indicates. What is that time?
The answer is 11:09
